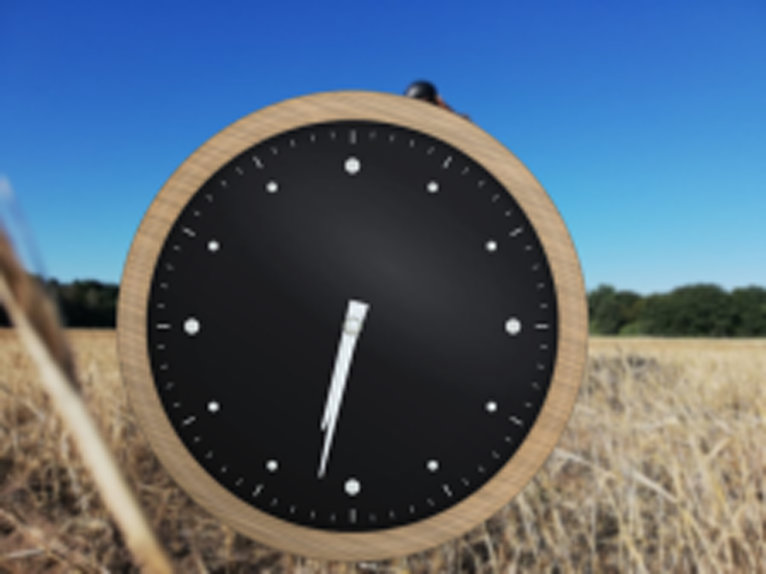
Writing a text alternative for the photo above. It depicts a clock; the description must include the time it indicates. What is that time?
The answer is 6:32
